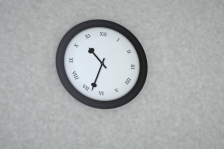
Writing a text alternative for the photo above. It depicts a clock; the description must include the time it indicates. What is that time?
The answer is 10:33
